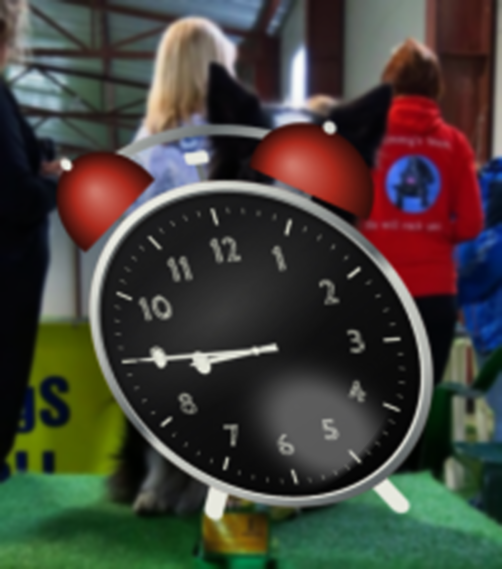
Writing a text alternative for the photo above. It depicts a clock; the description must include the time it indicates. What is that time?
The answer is 8:45
